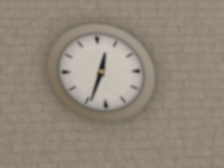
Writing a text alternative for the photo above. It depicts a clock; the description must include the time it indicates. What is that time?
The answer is 12:34
